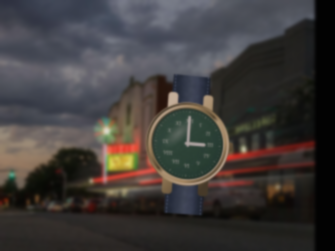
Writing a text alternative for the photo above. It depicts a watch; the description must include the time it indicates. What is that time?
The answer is 3:00
